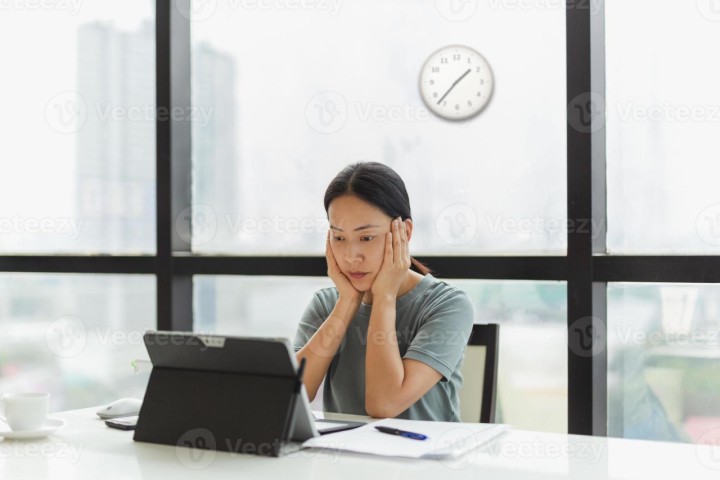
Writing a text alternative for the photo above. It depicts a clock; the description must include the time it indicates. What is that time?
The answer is 1:37
